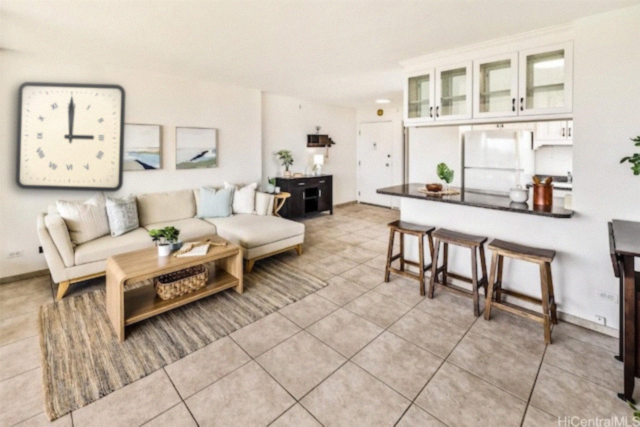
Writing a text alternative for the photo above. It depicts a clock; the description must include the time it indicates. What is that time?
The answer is 3:00
